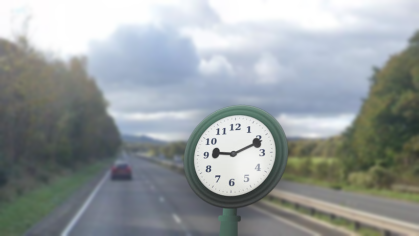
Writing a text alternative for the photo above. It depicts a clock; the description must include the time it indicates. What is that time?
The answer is 9:11
